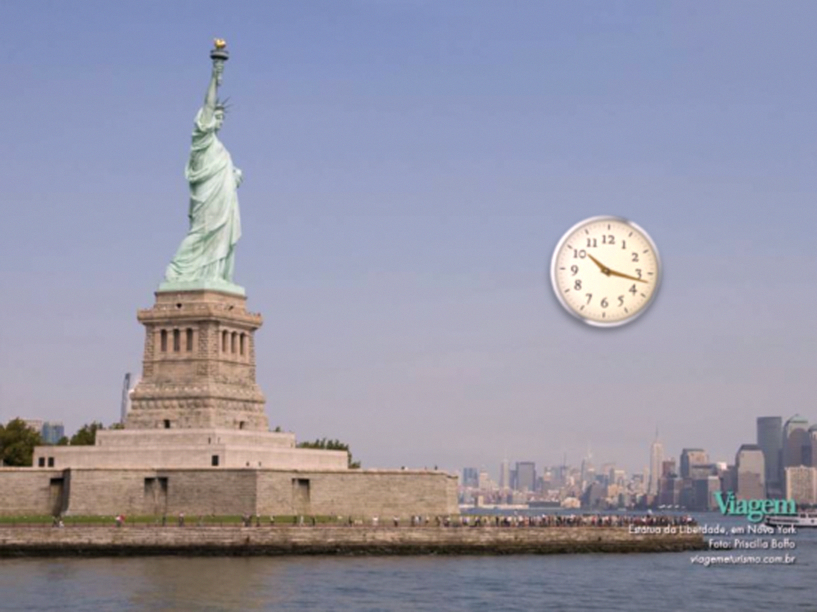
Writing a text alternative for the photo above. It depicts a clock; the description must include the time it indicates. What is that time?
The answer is 10:17
